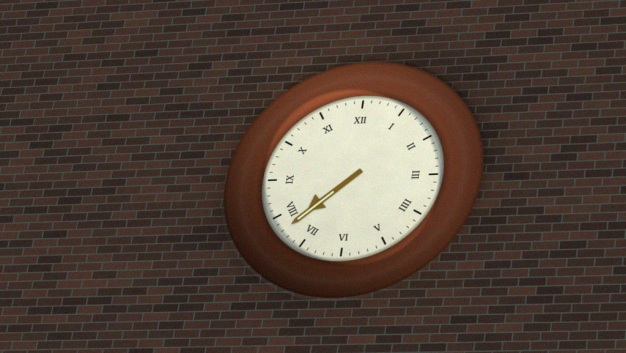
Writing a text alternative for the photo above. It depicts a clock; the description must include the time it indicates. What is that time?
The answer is 7:38
